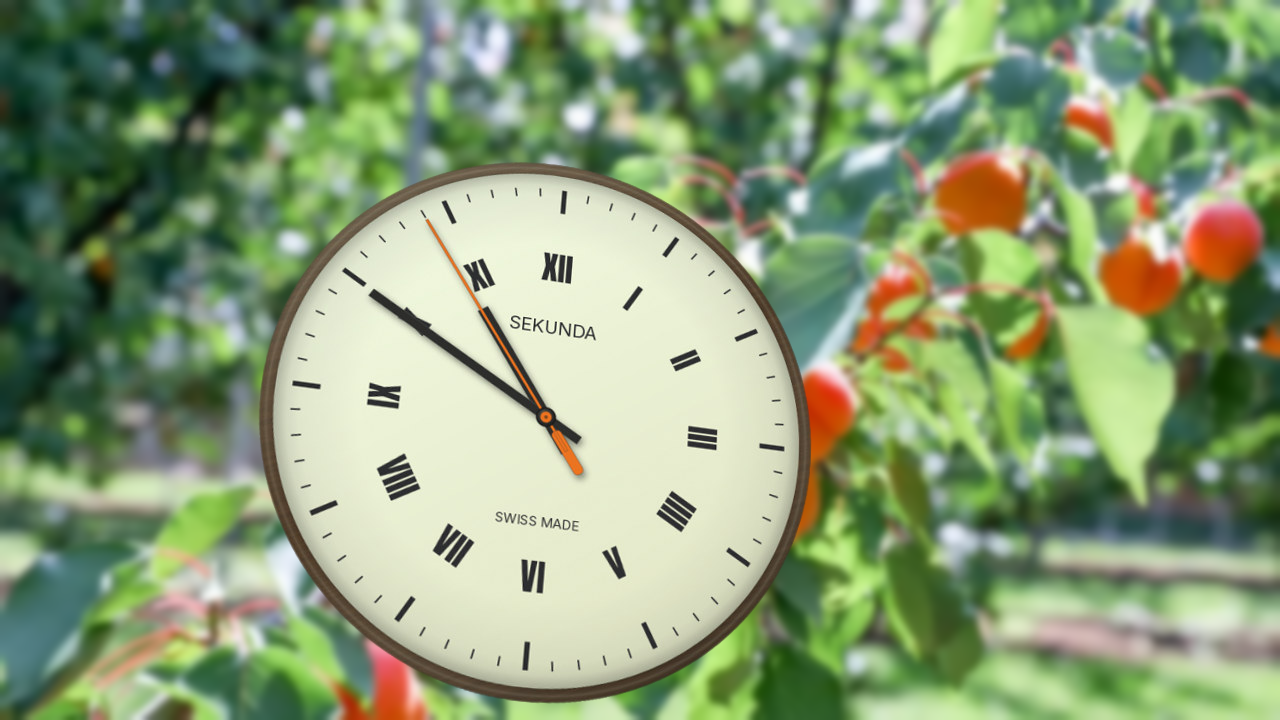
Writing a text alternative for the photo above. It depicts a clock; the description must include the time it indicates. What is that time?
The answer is 10:49:54
